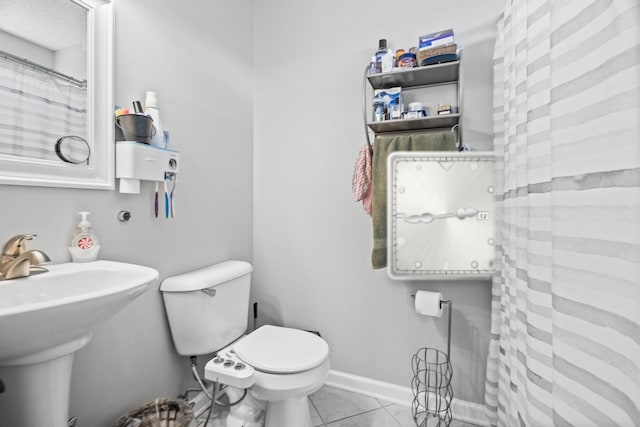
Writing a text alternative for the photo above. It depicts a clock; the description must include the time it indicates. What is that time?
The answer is 2:44
